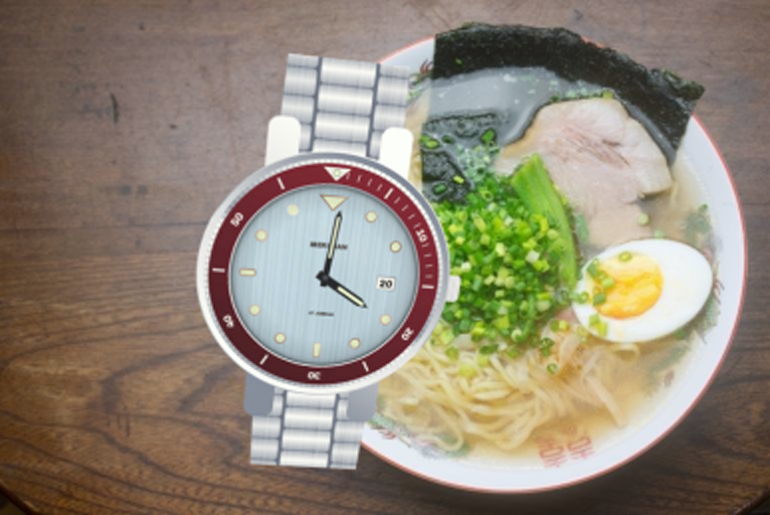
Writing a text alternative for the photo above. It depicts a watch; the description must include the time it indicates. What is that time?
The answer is 4:01
